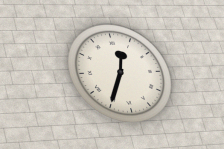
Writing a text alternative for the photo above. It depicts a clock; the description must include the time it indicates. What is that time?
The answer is 12:35
